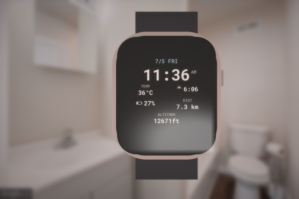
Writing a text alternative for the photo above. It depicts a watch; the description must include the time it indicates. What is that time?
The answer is 11:36
